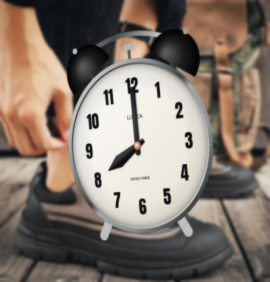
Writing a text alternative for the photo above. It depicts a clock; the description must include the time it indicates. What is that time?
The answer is 8:00
